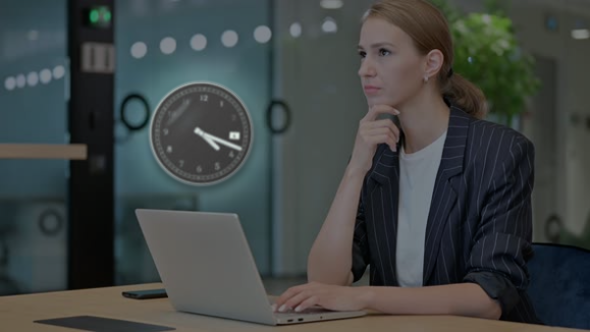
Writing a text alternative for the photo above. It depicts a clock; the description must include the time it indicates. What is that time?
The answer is 4:18
